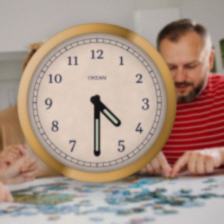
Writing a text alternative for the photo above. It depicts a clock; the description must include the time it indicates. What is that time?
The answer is 4:30
